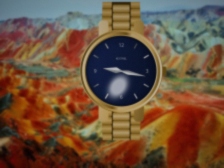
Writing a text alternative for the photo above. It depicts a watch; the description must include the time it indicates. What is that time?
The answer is 9:17
